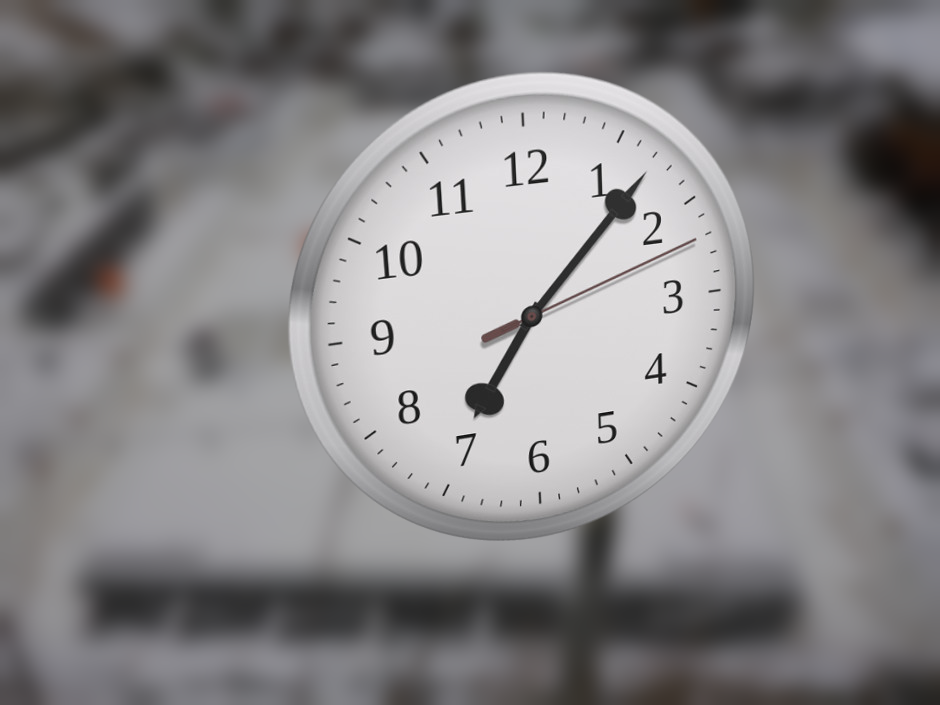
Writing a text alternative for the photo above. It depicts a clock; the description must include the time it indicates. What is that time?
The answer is 7:07:12
